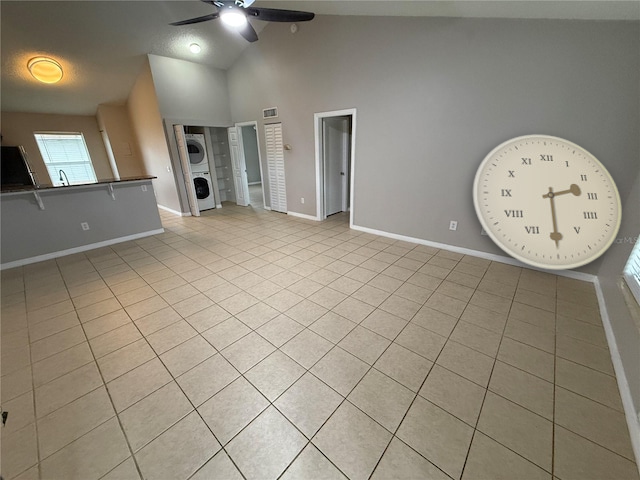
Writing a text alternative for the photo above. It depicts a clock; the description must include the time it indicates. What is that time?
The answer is 2:30
